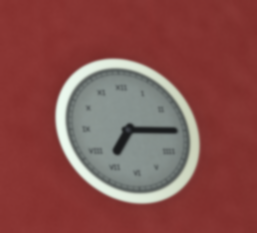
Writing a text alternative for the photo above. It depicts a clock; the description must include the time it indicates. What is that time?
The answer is 7:15
